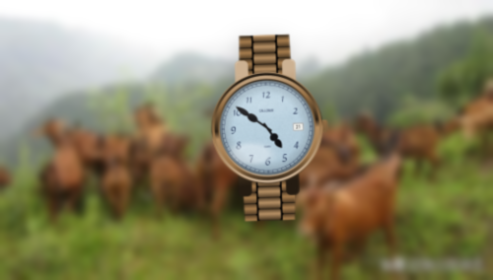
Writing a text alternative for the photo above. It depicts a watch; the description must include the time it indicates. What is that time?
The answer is 4:51
